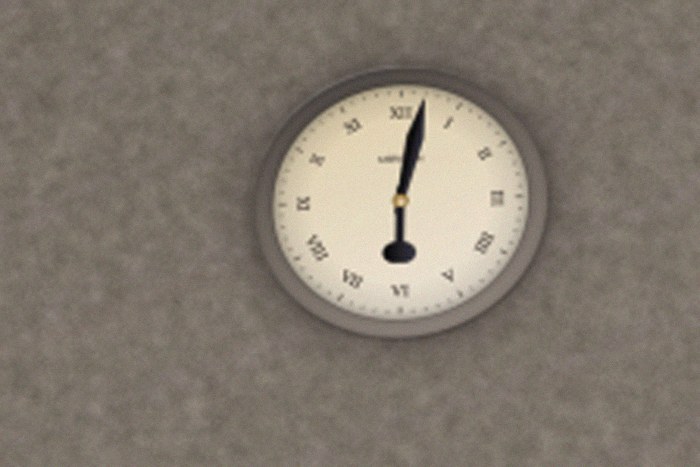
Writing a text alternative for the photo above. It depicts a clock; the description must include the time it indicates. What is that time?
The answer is 6:02
